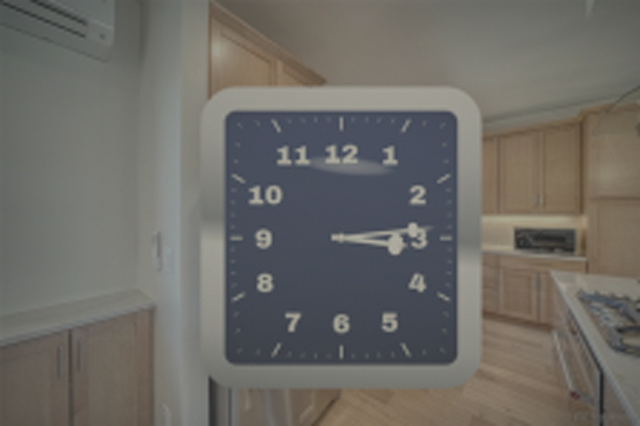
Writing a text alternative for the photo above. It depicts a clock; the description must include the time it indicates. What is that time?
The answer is 3:14
